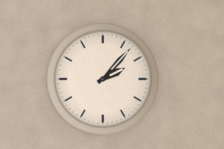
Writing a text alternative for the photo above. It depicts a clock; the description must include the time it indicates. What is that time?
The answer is 2:07
